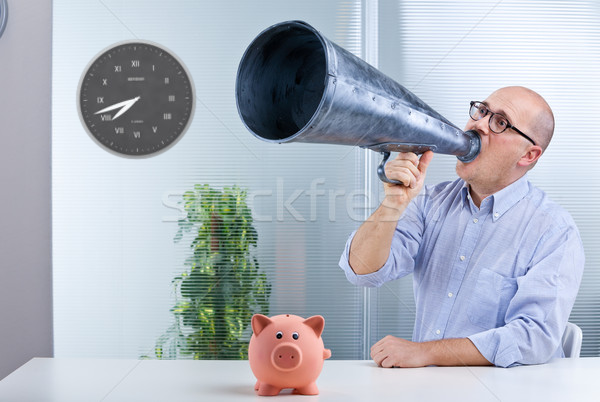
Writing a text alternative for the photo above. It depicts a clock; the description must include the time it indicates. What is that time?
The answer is 7:42
